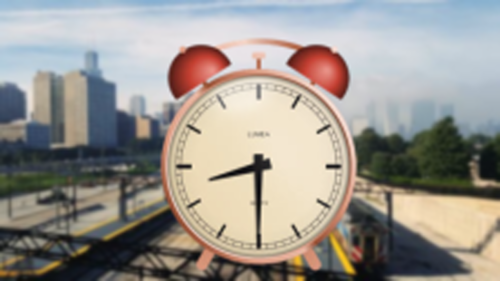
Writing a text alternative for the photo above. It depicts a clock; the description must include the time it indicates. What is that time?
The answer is 8:30
